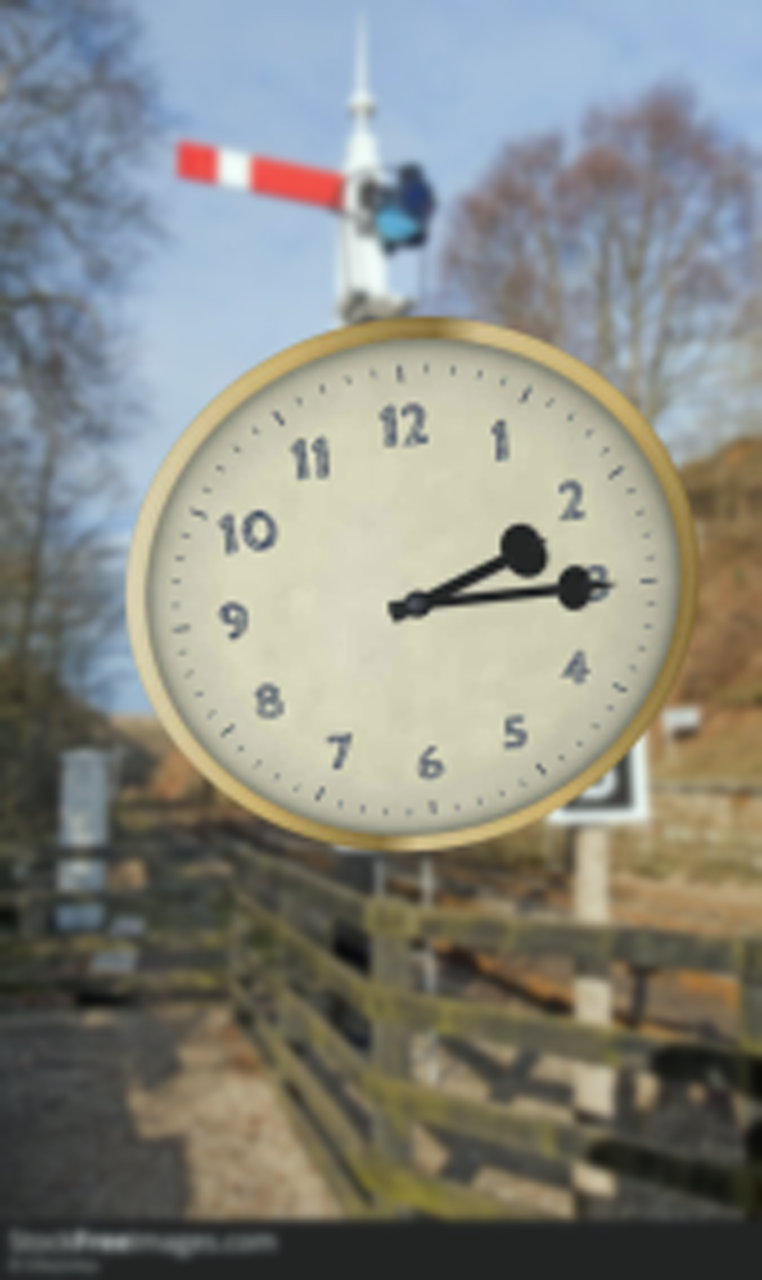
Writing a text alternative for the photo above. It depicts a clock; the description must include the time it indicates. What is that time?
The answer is 2:15
